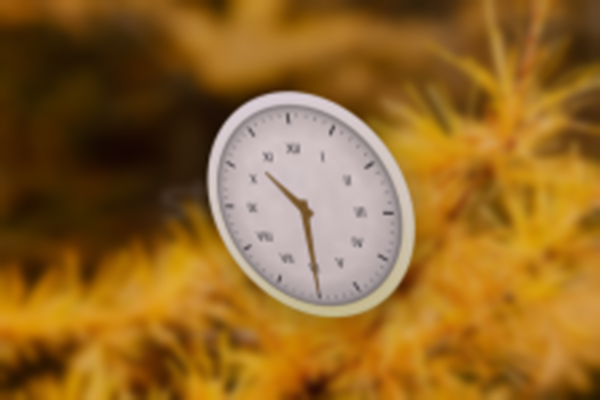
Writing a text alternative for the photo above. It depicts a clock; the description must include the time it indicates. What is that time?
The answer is 10:30
